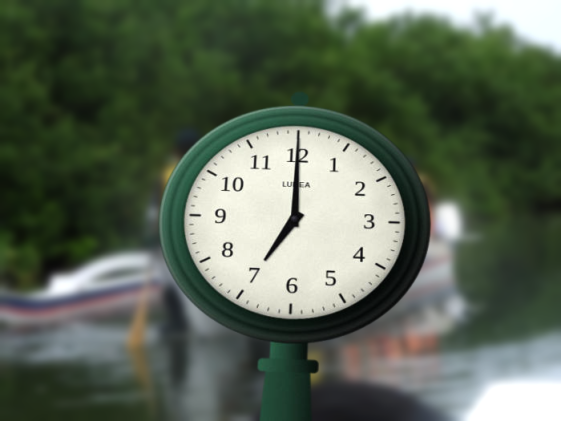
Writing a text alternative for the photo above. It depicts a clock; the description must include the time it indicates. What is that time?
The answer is 7:00
